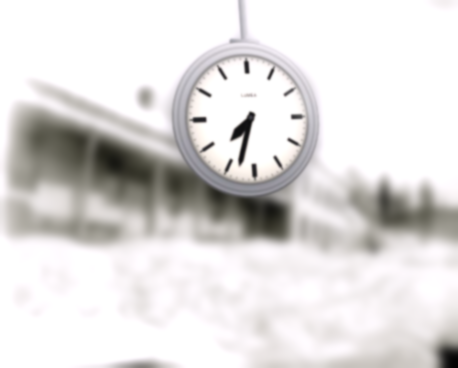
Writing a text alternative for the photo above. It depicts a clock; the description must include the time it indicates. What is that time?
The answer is 7:33
